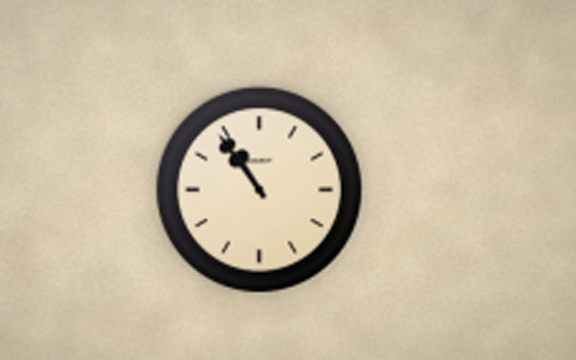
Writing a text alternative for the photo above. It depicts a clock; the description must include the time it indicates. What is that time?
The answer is 10:54
